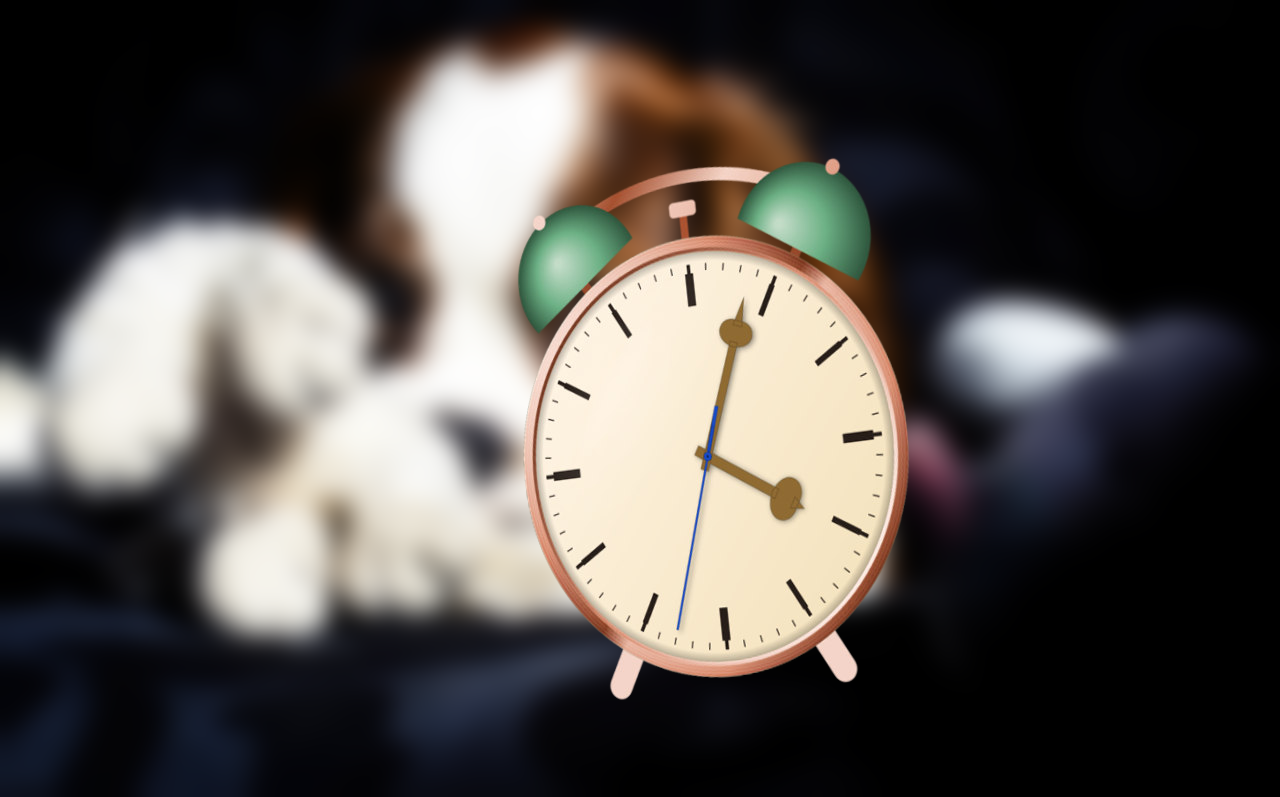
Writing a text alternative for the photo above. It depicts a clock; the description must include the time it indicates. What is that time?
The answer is 4:03:33
